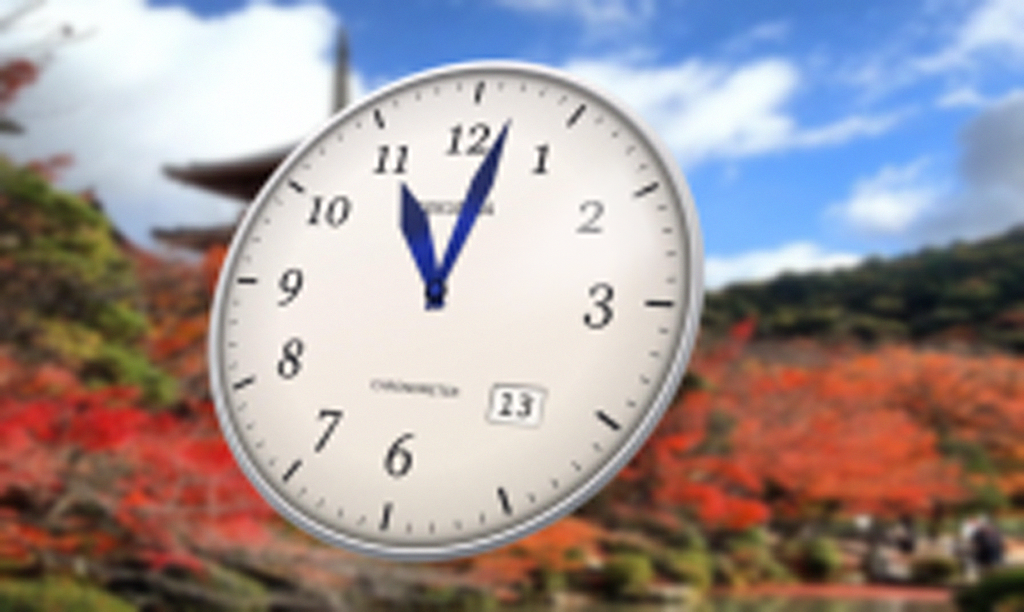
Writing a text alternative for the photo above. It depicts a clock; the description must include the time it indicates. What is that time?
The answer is 11:02
